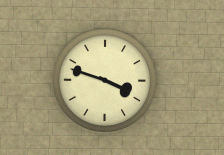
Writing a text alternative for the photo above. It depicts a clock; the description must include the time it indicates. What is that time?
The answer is 3:48
